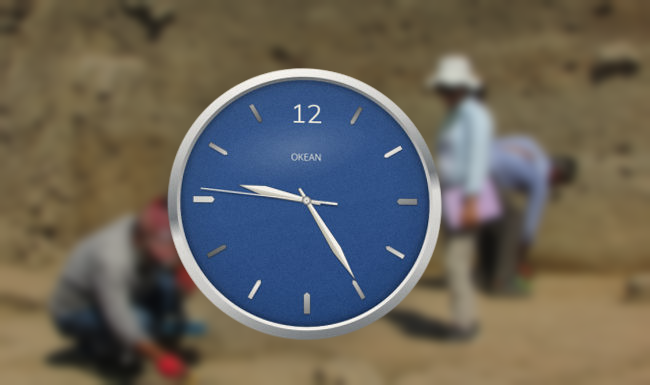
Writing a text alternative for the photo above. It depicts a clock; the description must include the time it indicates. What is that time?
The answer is 9:24:46
